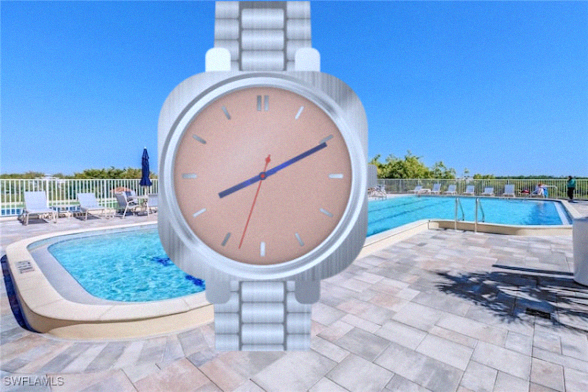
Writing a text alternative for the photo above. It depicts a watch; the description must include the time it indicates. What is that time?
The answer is 8:10:33
